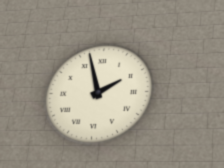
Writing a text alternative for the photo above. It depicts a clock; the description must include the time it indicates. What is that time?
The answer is 1:57
